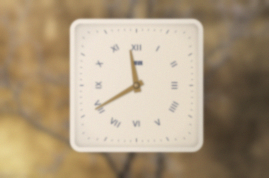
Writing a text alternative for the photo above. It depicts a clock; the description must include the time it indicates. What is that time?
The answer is 11:40
